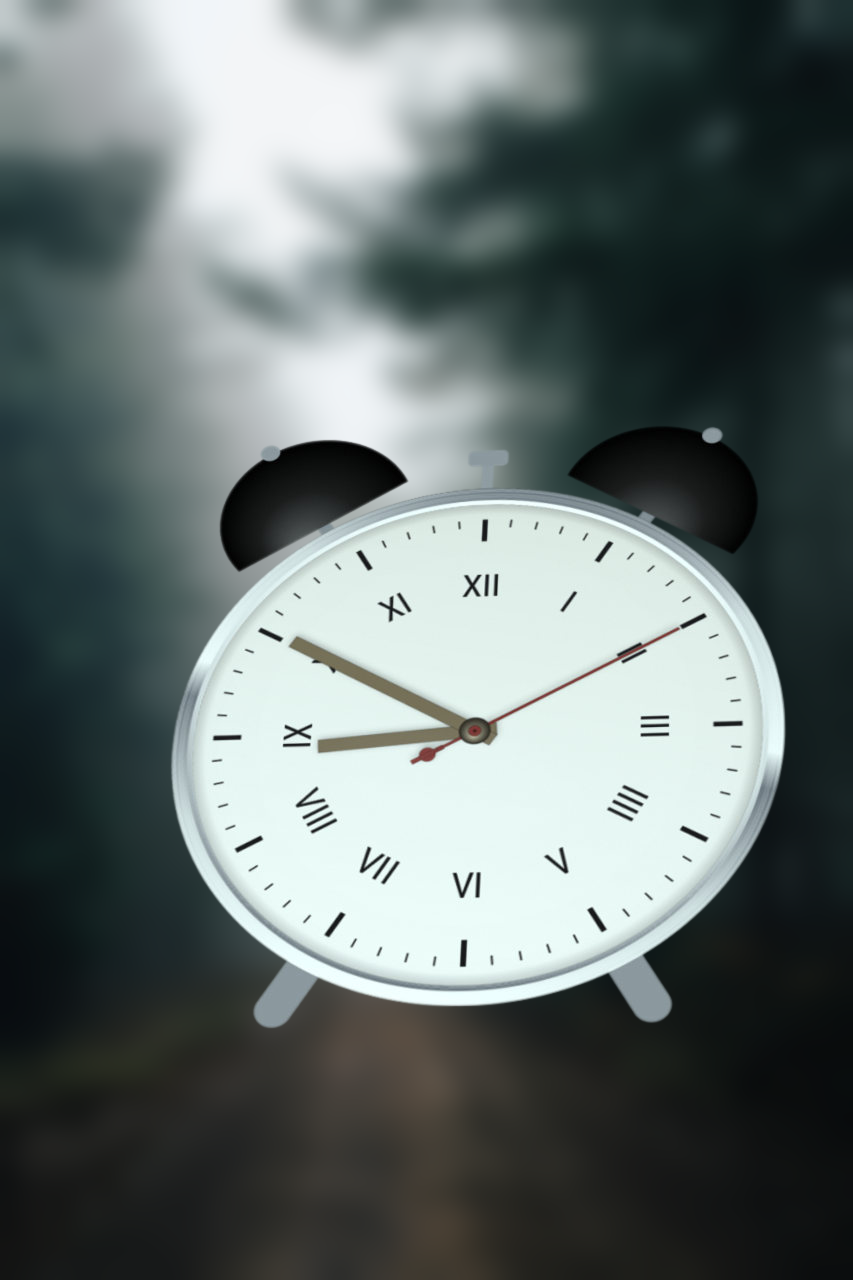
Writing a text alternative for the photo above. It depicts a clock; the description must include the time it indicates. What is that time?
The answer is 8:50:10
